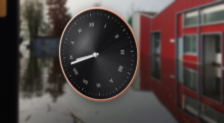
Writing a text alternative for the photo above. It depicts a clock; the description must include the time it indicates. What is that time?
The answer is 8:43
